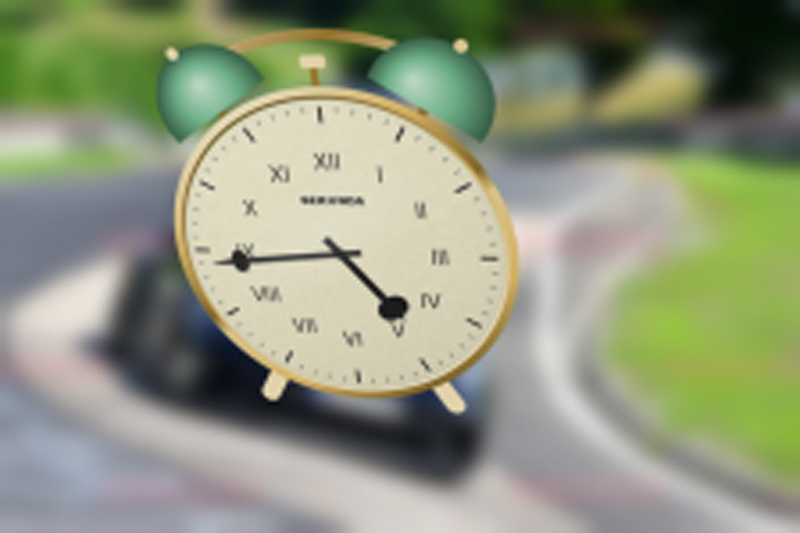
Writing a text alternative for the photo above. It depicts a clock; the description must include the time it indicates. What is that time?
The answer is 4:44
